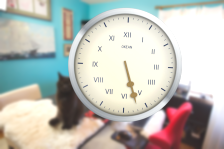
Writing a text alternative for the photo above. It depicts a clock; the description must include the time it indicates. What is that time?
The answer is 5:27
